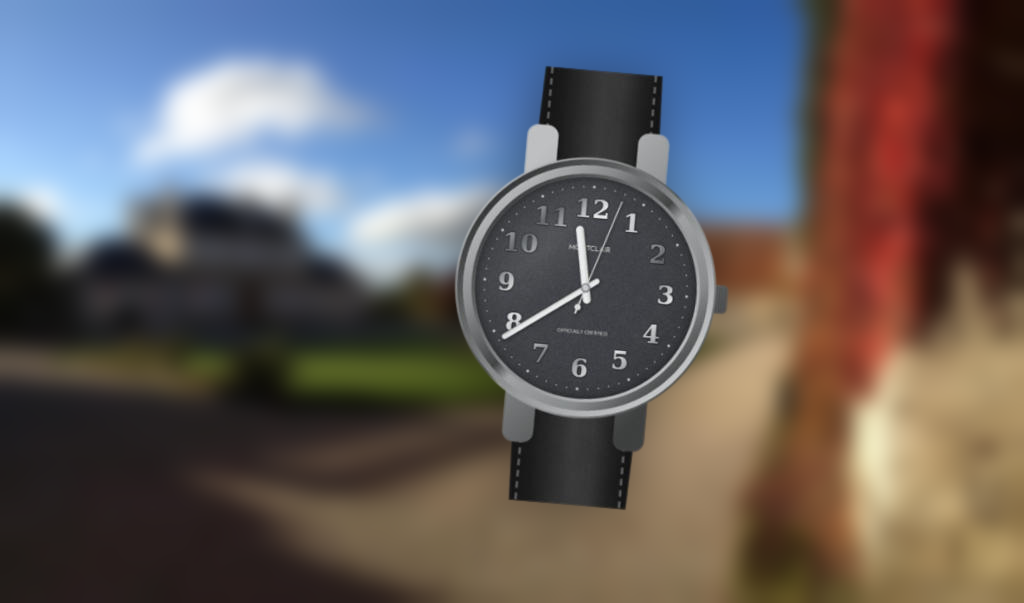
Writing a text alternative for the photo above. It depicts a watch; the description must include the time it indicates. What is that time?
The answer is 11:39:03
